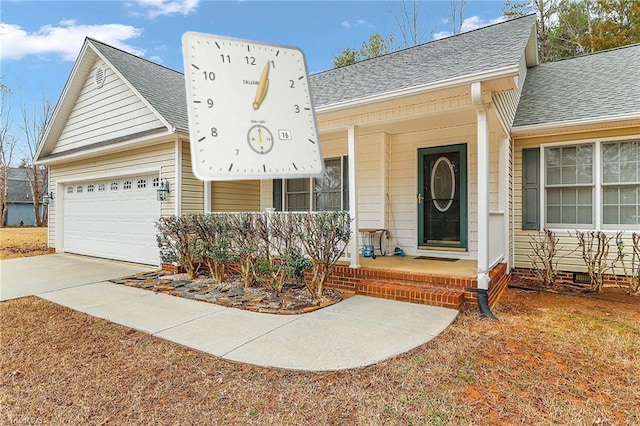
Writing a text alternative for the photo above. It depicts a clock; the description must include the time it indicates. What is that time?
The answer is 1:04
